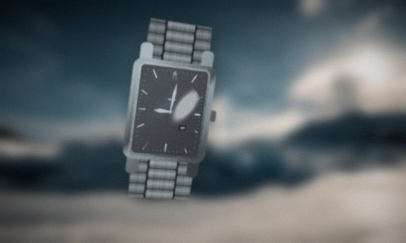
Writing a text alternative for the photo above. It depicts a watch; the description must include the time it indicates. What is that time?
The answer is 9:01
